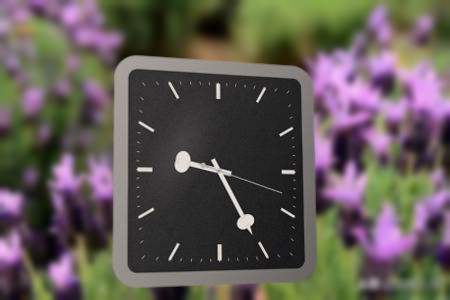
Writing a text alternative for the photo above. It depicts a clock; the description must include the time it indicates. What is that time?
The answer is 9:25:18
